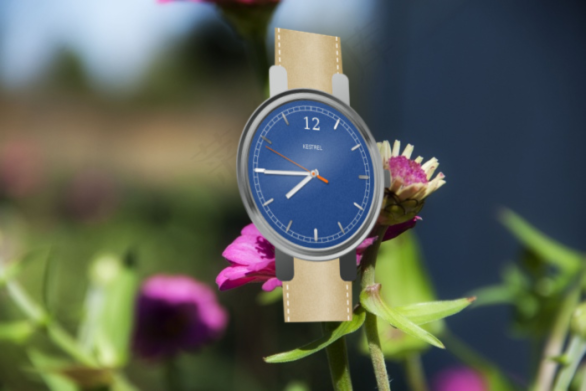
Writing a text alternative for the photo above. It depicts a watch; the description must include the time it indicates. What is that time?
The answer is 7:44:49
